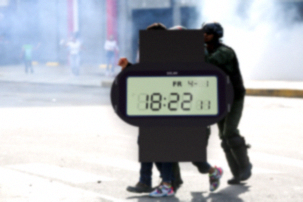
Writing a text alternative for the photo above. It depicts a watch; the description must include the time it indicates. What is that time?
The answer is 18:22:11
